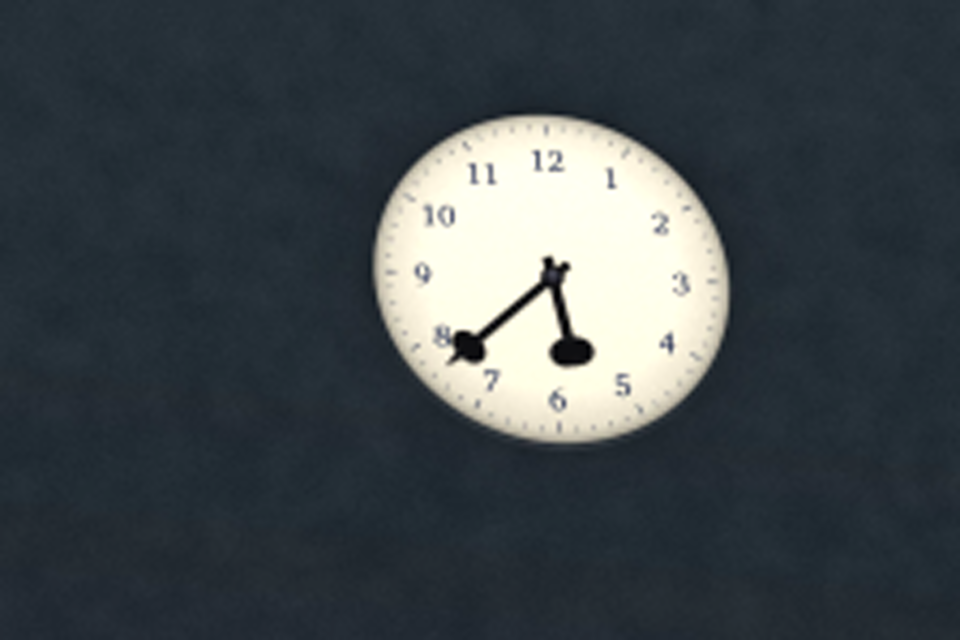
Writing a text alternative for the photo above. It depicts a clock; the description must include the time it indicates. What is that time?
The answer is 5:38
